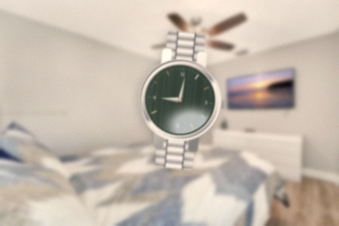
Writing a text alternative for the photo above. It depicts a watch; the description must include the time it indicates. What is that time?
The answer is 9:01
